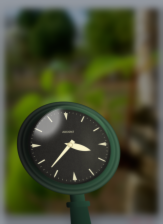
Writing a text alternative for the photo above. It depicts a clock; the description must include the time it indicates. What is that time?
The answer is 3:37
